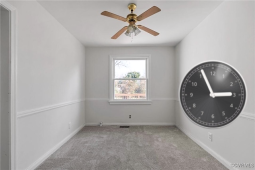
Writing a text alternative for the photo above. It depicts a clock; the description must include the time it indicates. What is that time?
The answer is 2:56
